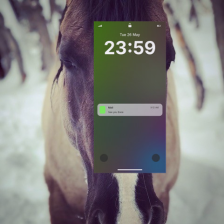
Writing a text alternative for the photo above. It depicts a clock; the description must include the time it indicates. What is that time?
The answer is 23:59
